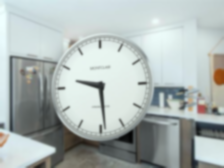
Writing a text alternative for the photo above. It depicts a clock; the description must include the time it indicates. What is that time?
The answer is 9:29
